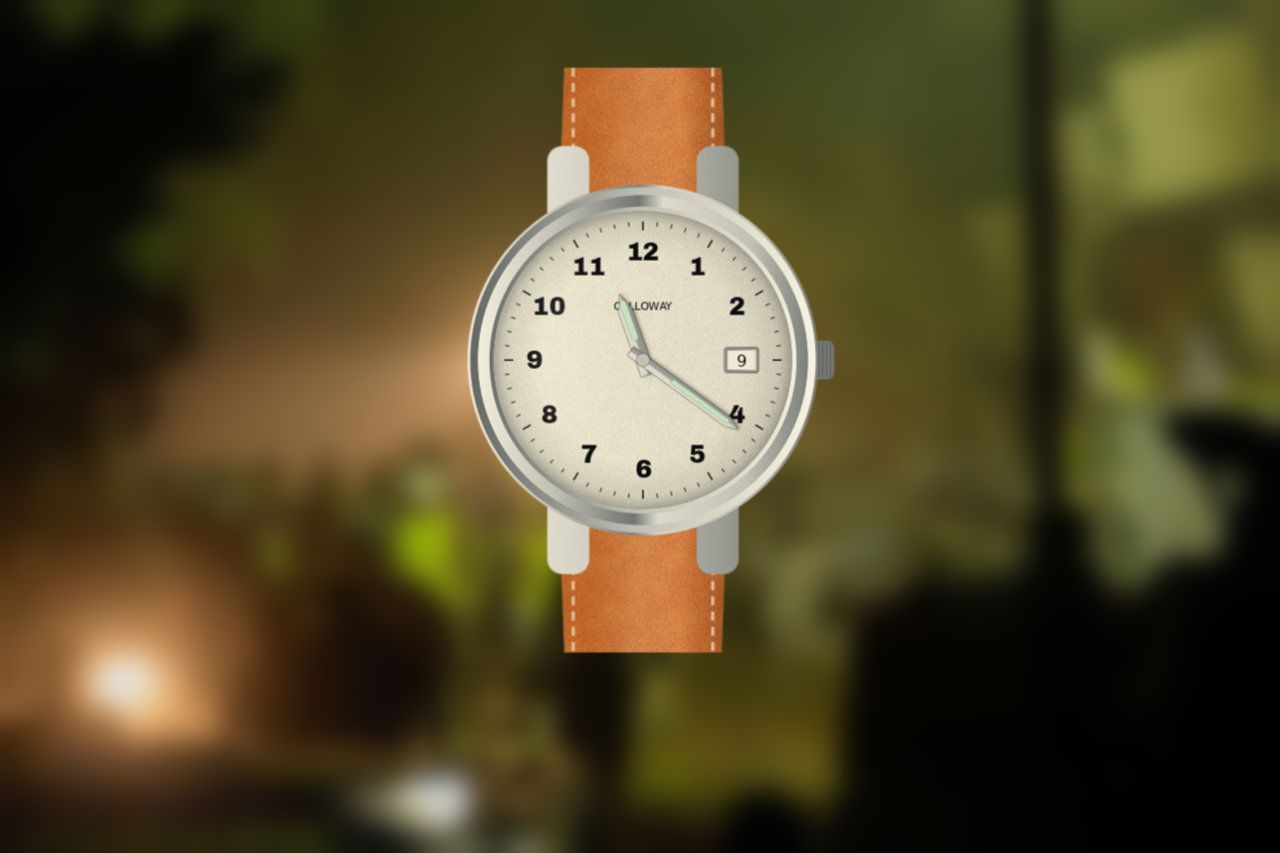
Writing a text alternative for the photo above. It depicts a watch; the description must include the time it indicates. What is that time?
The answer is 11:21
